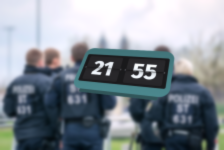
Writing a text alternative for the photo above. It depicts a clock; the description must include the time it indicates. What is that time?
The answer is 21:55
